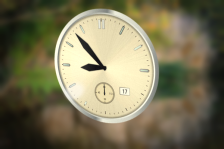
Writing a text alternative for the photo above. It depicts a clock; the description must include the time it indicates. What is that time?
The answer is 8:53
